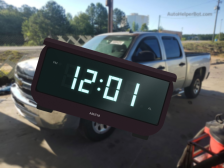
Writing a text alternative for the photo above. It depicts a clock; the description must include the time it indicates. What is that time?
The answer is 12:01
